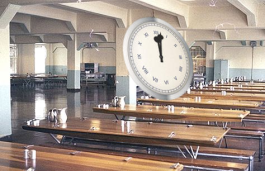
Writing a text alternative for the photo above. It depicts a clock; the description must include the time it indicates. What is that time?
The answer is 12:02
